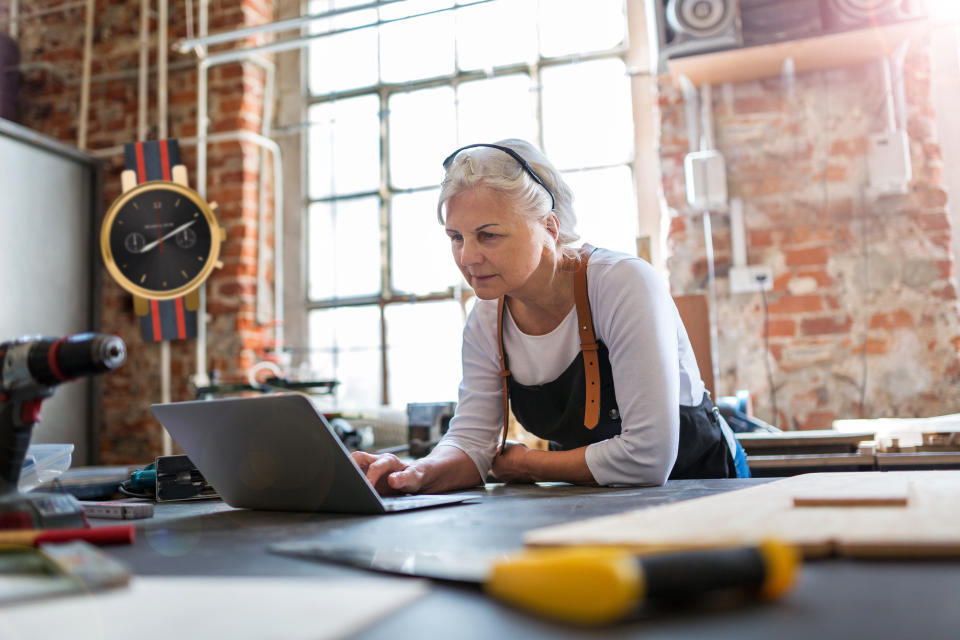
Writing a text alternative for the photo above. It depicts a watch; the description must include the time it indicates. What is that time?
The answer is 8:11
